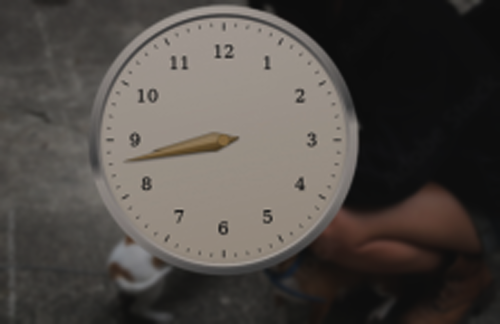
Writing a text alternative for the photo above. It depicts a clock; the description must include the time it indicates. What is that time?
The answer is 8:43
